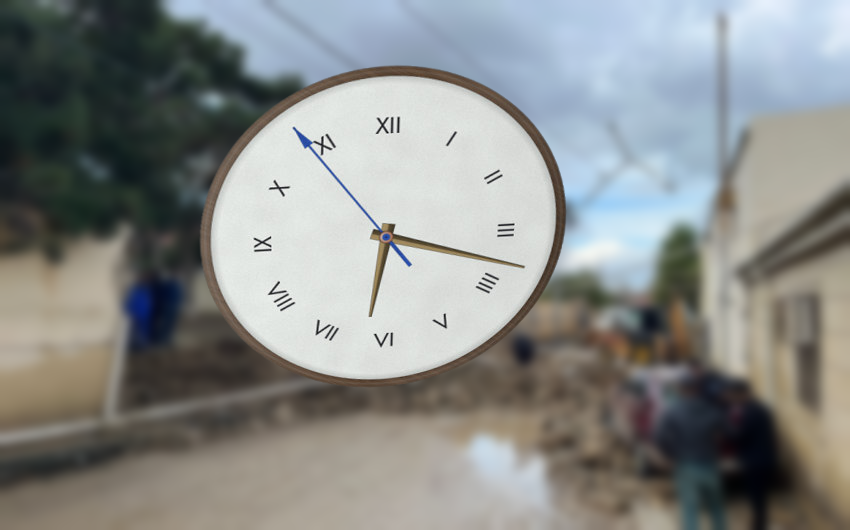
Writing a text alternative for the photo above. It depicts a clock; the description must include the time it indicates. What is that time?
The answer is 6:17:54
